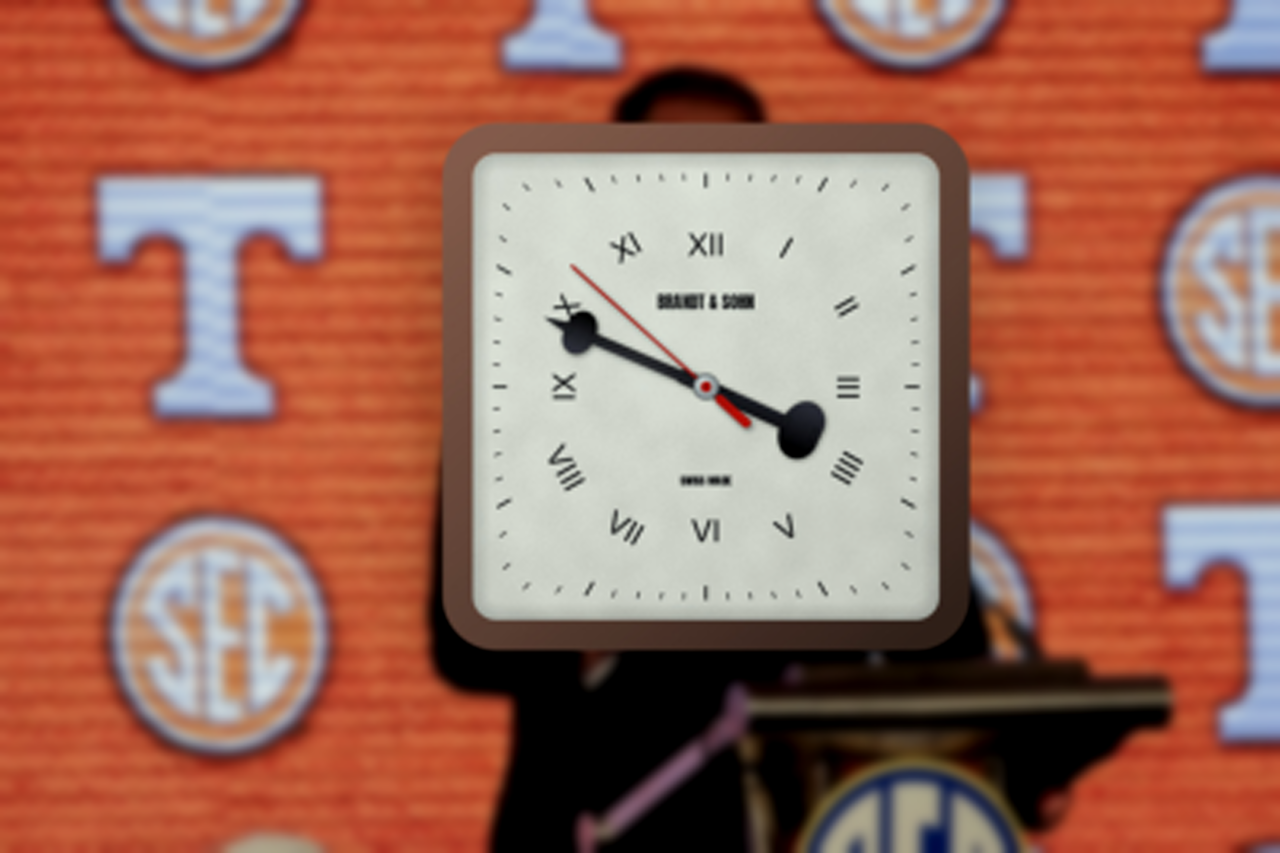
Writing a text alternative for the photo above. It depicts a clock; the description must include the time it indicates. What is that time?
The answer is 3:48:52
